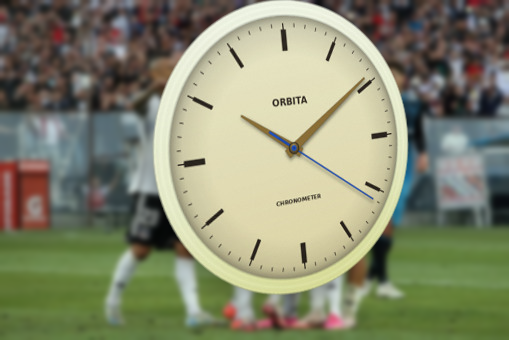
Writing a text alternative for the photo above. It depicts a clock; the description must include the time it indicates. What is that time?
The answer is 10:09:21
